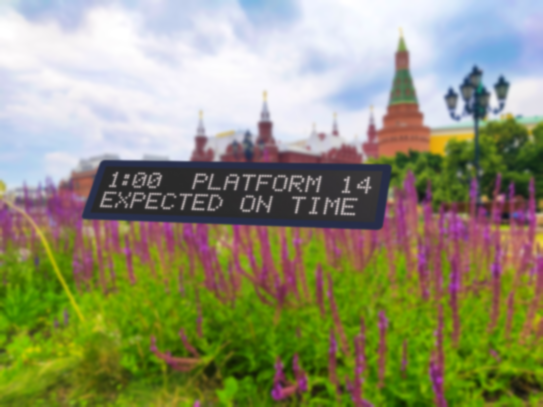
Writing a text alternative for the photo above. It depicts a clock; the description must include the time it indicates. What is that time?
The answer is 1:00
